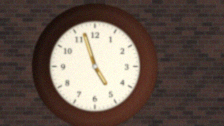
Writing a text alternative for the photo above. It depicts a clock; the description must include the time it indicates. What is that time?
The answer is 4:57
